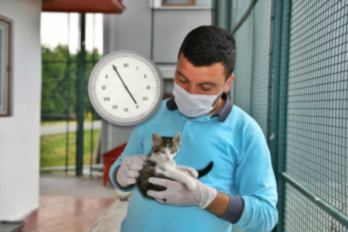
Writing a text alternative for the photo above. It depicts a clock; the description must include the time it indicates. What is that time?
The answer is 4:55
